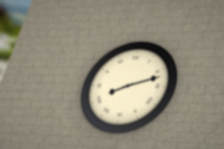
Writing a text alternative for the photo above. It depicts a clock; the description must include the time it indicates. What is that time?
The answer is 8:12
